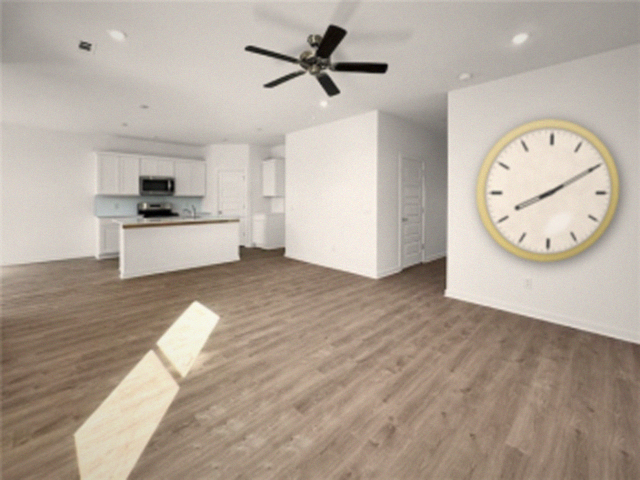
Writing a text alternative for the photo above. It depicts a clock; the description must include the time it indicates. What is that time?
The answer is 8:10
